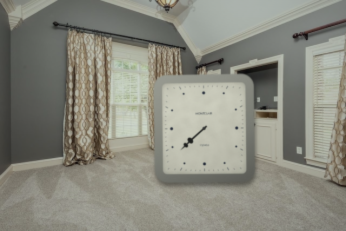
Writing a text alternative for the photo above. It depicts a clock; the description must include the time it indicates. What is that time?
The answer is 7:38
